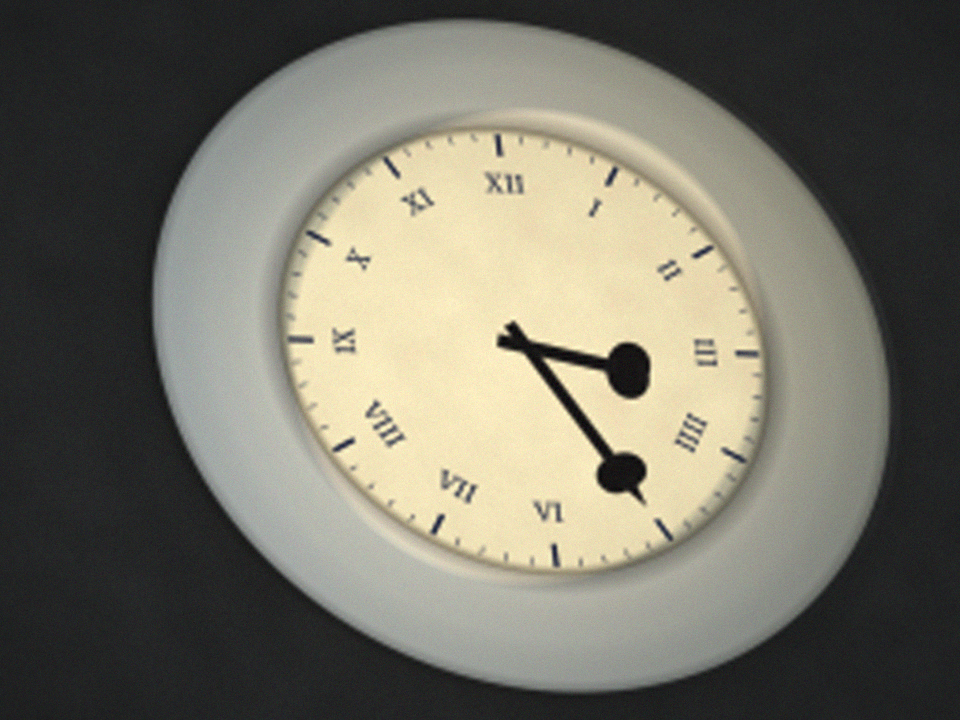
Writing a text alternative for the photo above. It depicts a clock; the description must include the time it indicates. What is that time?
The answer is 3:25
